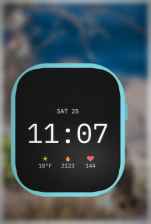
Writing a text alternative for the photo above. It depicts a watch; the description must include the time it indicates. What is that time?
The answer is 11:07
